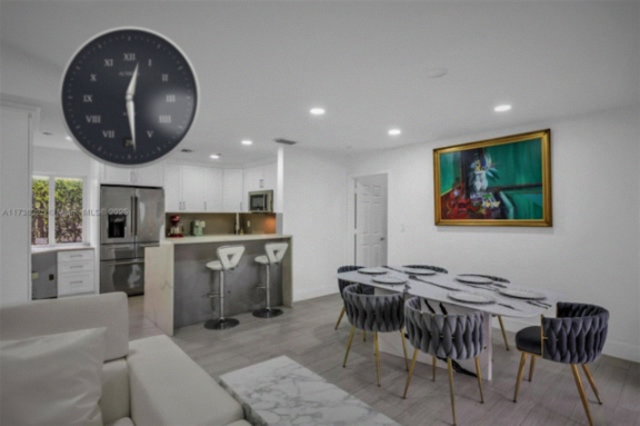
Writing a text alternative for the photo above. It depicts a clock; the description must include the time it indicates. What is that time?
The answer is 12:29
